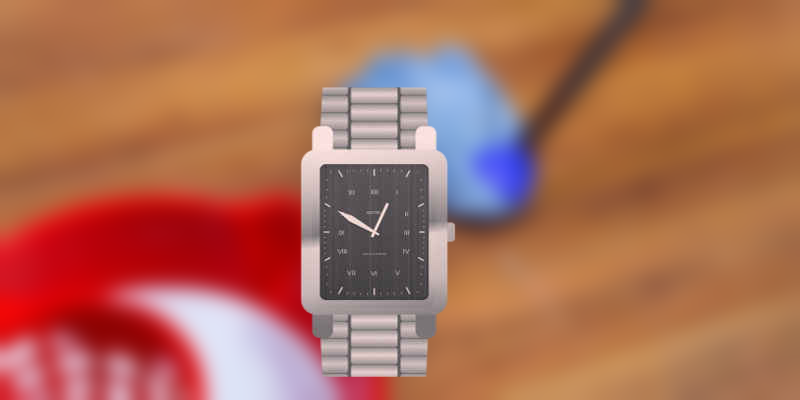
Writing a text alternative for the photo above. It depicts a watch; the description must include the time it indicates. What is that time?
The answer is 12:50
